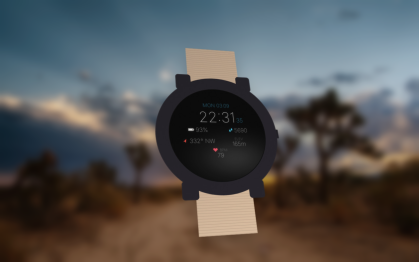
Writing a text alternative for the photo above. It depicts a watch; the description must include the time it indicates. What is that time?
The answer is 22:31
